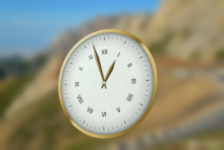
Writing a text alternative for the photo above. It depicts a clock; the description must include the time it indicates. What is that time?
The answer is 12:57
